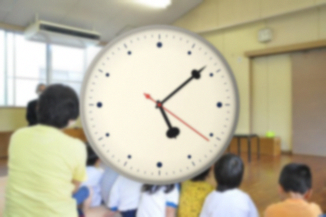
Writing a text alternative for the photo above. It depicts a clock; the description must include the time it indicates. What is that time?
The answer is 5:08:21
